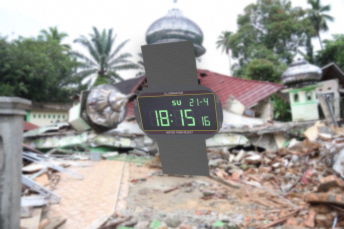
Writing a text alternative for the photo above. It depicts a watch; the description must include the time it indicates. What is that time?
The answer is 18:15:16
